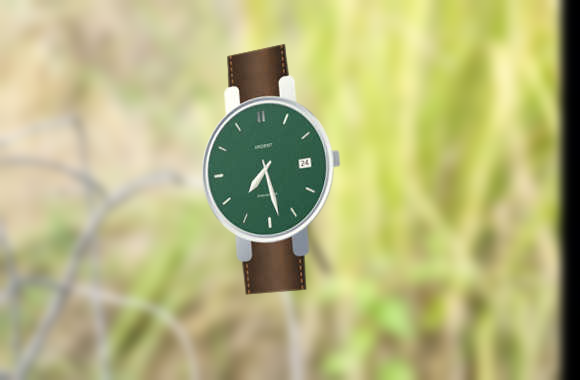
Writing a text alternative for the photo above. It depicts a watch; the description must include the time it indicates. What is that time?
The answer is 7:28
